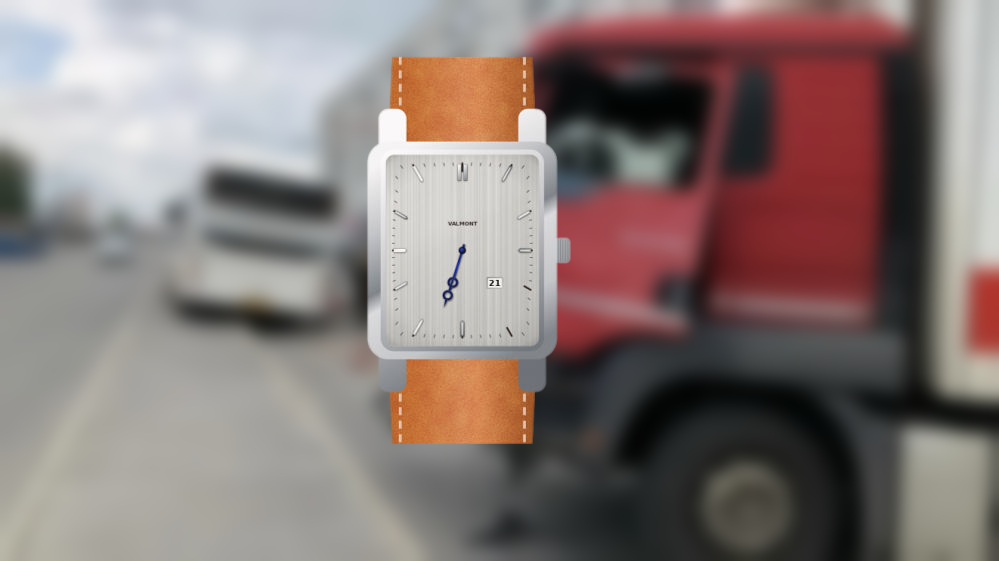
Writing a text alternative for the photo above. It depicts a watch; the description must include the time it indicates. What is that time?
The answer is 6:33
